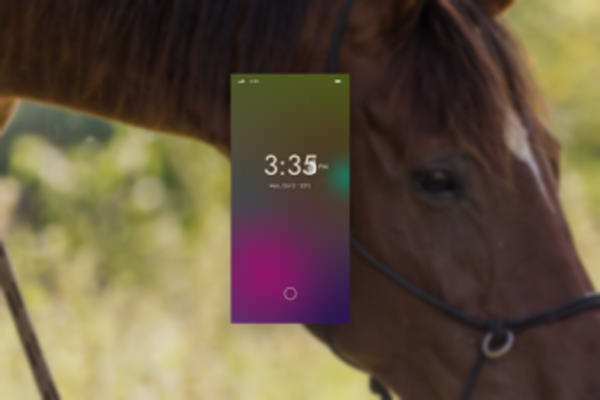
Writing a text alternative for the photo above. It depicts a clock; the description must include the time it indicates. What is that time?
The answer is 3:35
